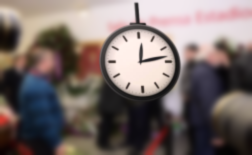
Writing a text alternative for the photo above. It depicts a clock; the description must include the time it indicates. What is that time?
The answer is 12:13
